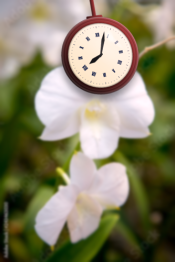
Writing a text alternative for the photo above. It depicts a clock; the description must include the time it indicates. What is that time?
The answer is 8:03
